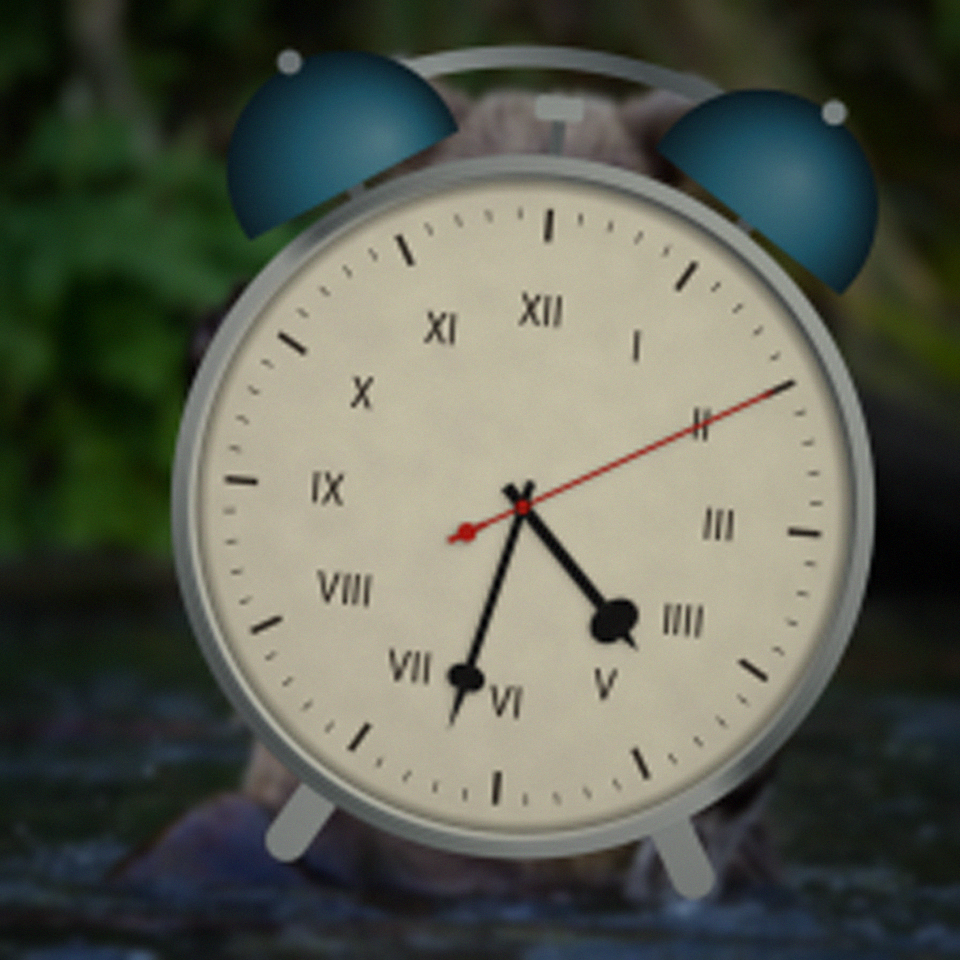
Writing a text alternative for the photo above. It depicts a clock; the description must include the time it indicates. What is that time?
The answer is 4:32:10
